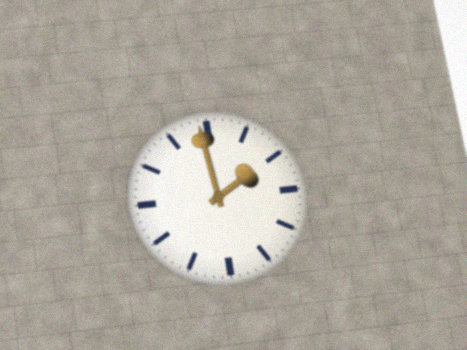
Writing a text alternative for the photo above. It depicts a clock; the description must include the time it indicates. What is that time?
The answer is 1:59
